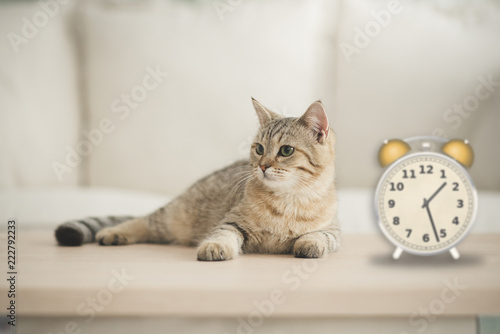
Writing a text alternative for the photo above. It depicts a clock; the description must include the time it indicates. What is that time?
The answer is 1:27
